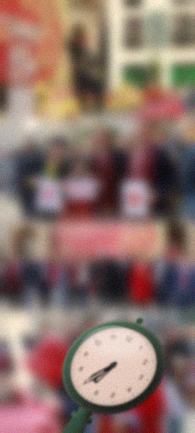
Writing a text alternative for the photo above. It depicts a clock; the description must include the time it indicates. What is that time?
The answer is 6:35
